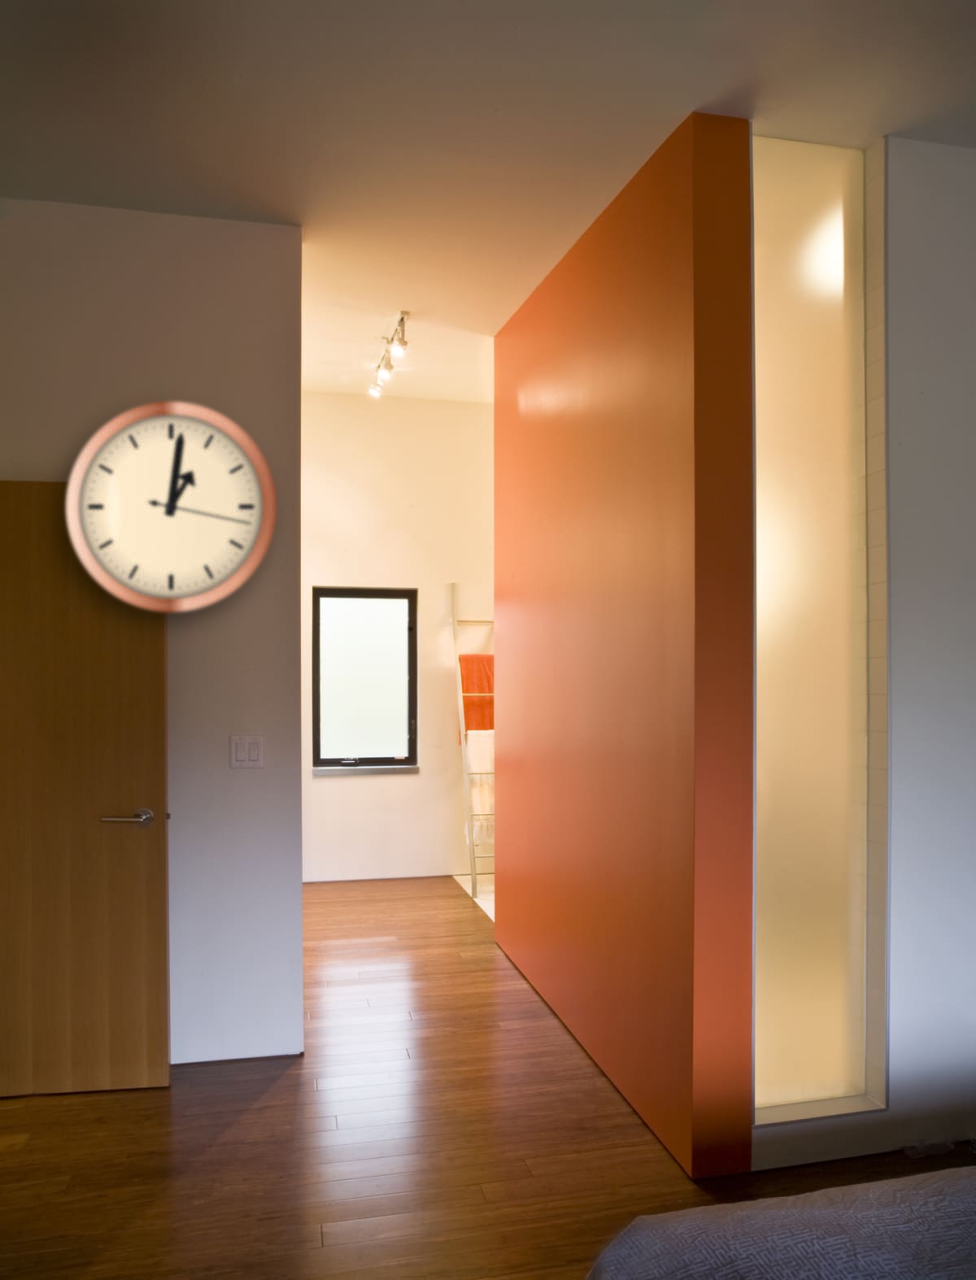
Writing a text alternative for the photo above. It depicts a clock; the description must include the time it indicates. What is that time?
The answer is 1:01:17
